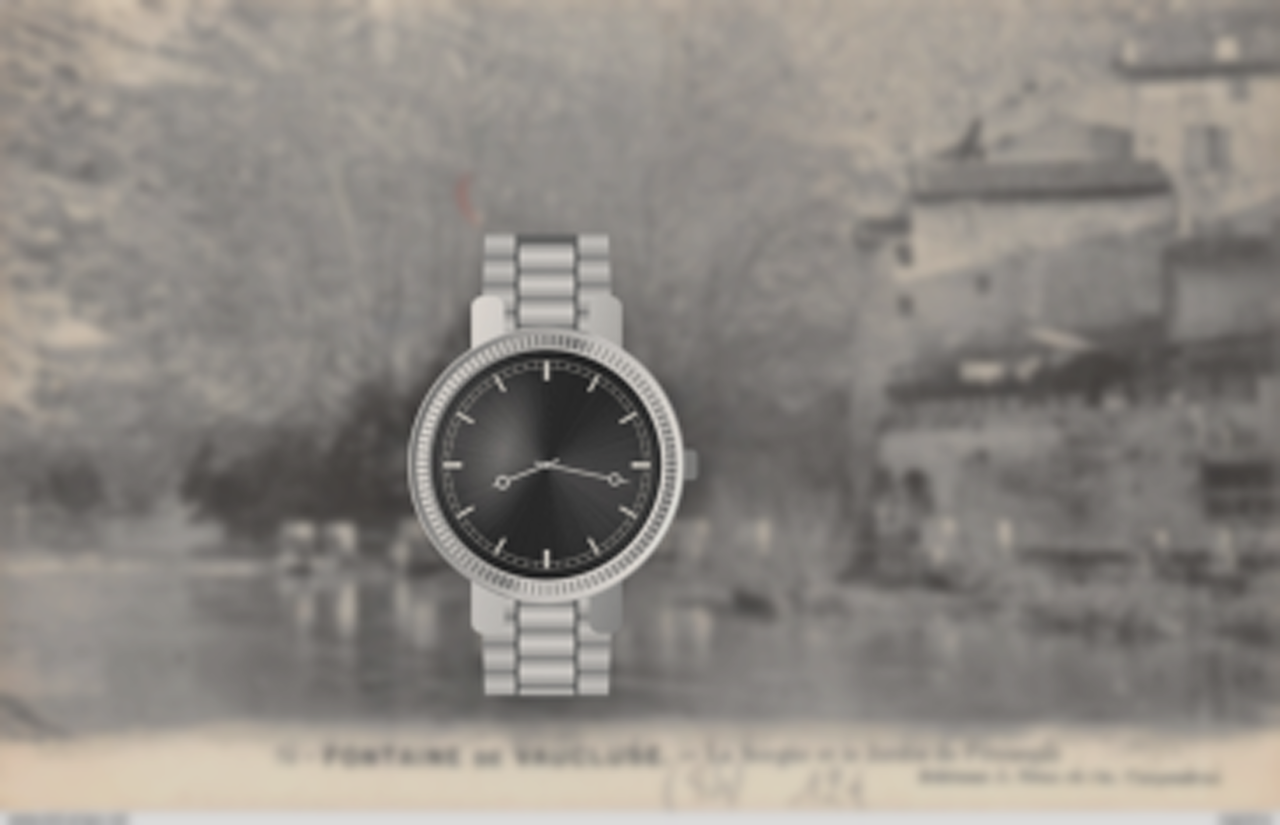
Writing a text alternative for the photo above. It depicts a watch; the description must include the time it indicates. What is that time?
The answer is 8:17
